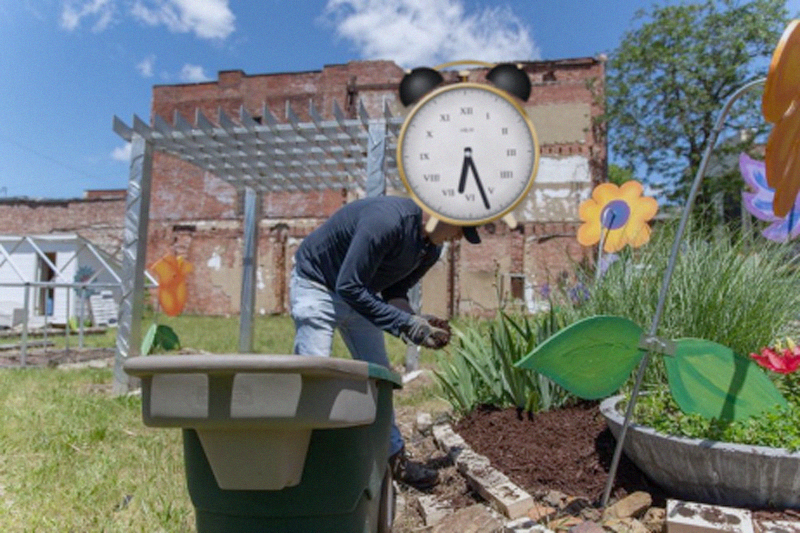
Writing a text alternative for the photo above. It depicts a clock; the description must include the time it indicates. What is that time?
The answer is 6:27
